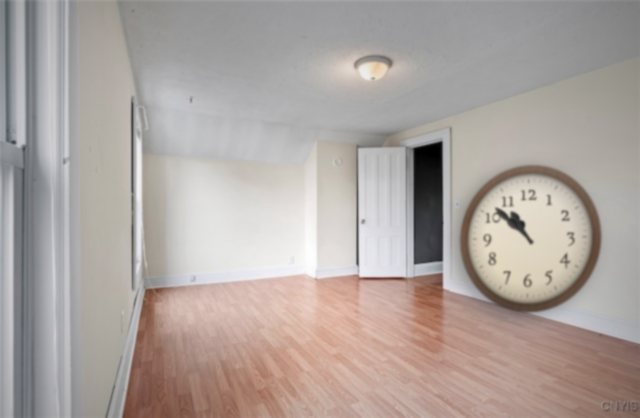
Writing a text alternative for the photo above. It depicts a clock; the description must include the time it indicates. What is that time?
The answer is 10:52
